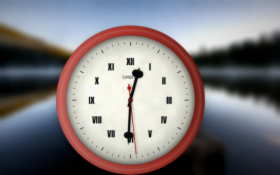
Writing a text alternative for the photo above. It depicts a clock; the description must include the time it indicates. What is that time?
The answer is 12:30:29
